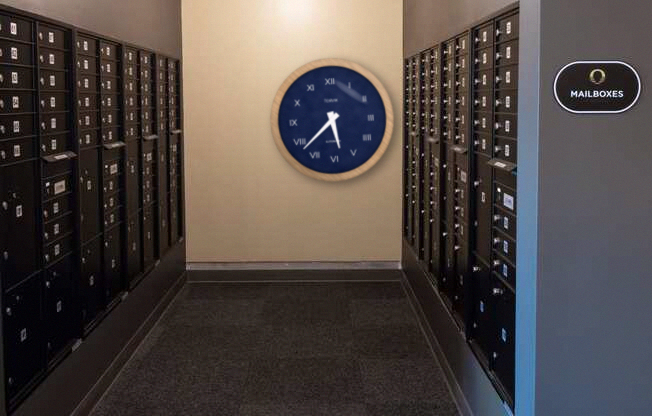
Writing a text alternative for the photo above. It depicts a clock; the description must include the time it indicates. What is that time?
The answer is 5:38
